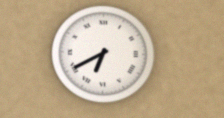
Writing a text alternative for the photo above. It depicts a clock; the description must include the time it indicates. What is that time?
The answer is 6:40
